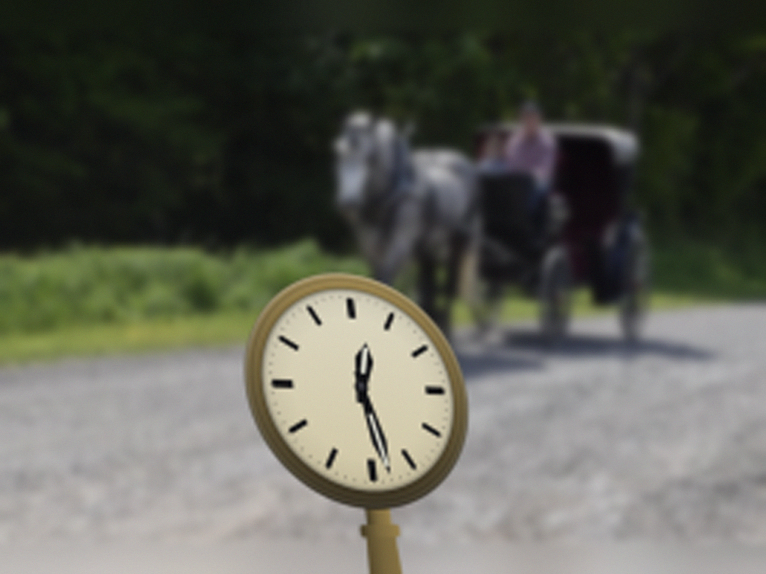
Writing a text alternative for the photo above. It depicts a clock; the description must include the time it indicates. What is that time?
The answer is 12:28
